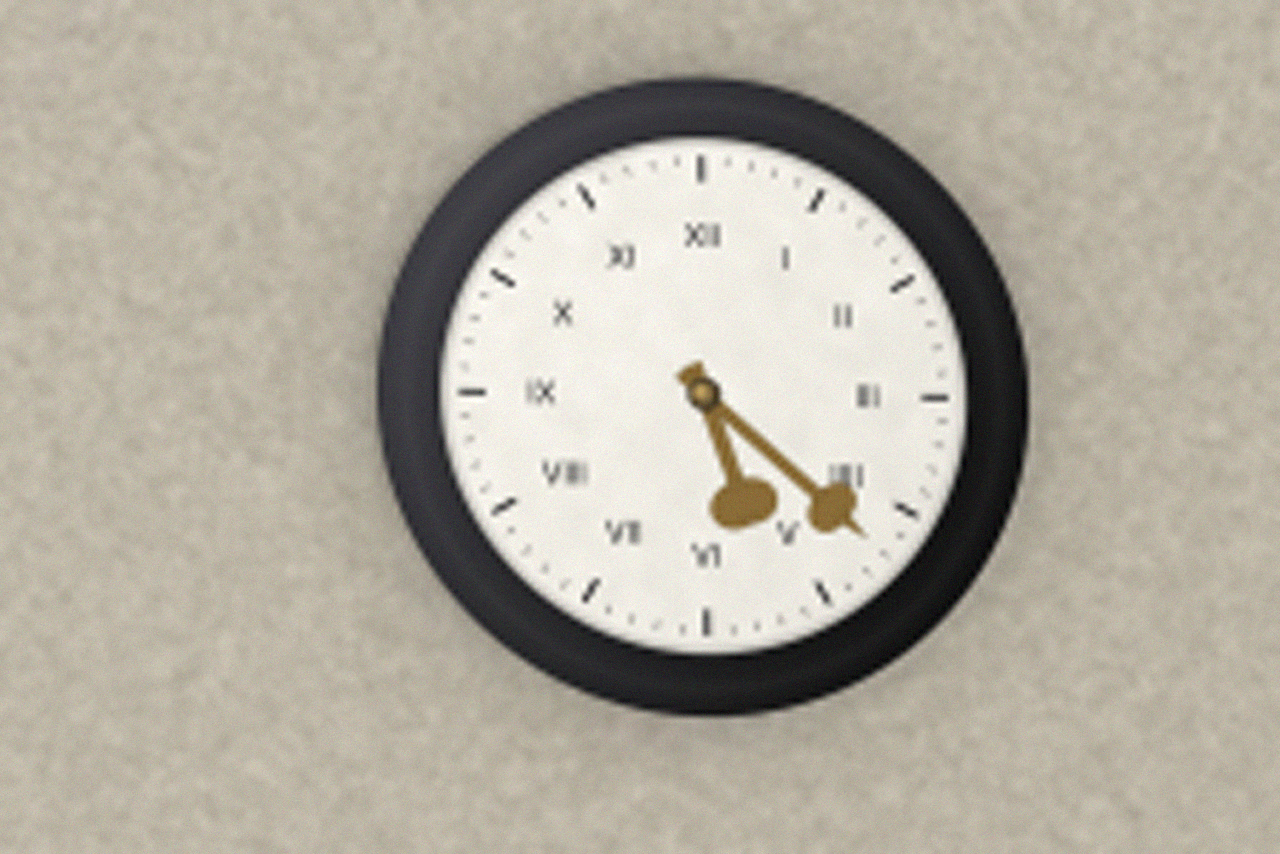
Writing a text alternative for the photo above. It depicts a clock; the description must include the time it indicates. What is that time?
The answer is 5:22
